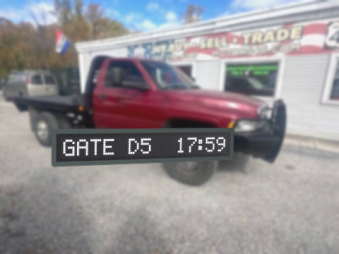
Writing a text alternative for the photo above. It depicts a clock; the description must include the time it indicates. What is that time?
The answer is 17:59
